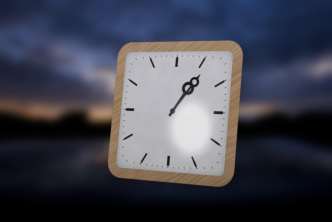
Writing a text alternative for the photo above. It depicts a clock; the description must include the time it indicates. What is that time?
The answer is 1:06
